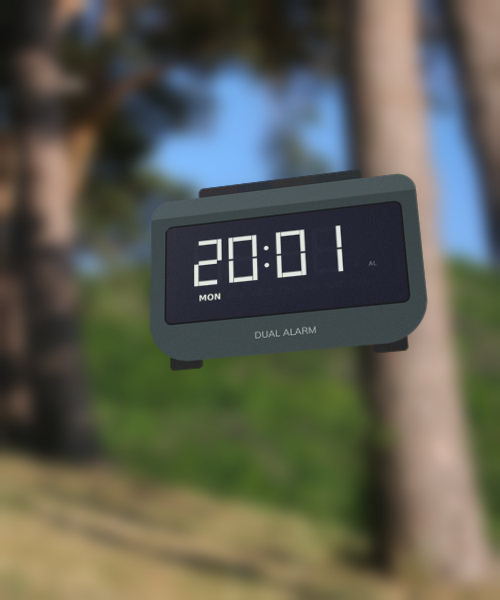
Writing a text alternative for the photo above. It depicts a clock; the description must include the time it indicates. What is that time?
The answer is 20:01
